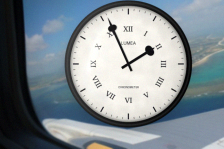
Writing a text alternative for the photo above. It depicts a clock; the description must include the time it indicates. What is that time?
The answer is 1:56
